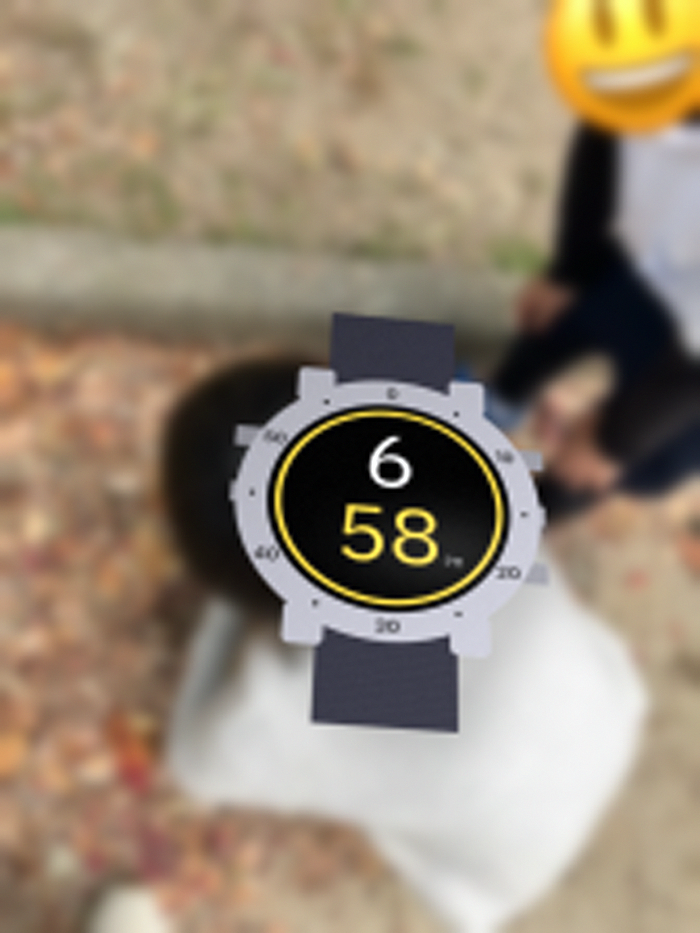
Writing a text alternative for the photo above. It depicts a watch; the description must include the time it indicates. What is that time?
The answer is 6:58
